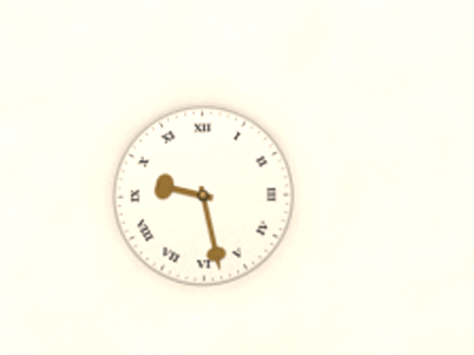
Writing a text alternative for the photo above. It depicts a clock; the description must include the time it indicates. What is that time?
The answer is 9:28
